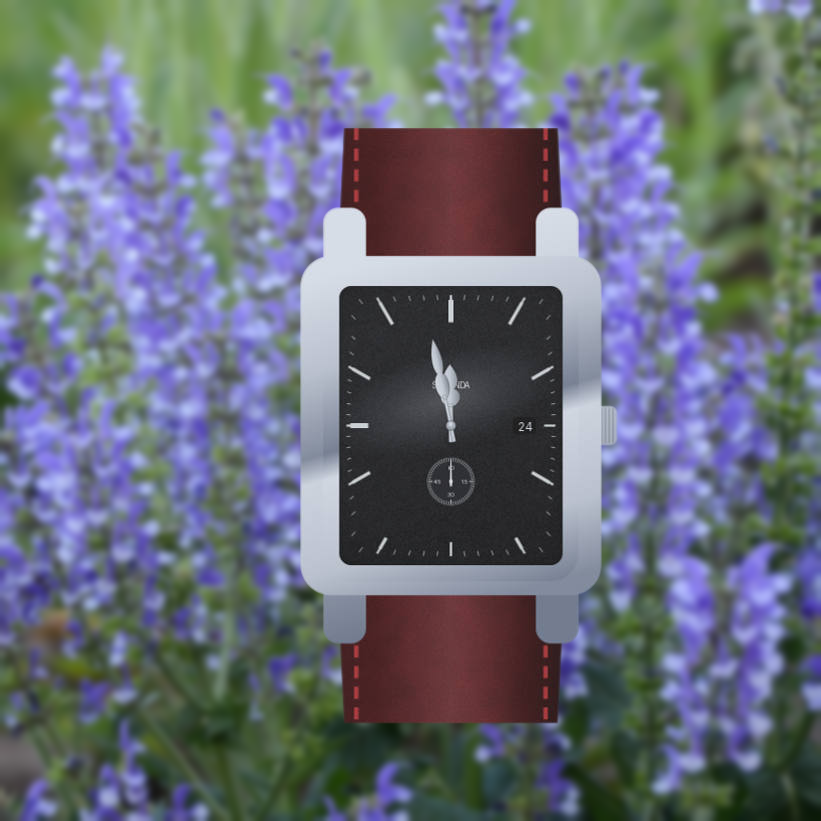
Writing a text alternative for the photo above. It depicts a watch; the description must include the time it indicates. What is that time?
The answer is 11:58
